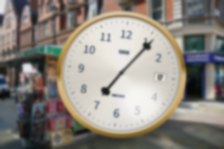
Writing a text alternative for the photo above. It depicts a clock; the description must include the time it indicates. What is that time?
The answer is 7:06
